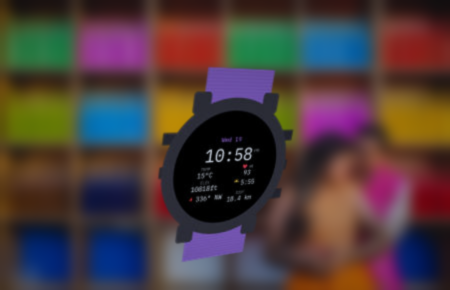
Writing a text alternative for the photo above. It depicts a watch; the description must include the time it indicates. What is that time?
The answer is 10:58
